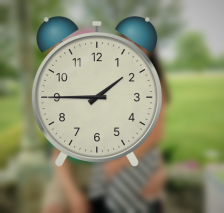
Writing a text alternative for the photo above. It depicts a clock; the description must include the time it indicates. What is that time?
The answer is 1:45
